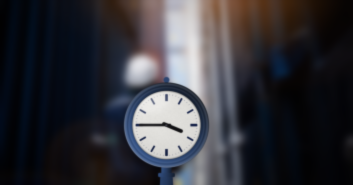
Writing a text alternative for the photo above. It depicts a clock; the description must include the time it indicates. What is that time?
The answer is 3:45
